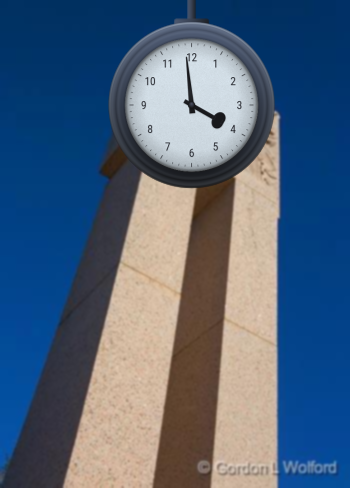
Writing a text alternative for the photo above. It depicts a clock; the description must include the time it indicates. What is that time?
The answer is 3:59
